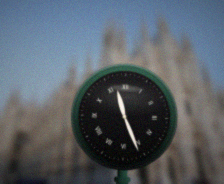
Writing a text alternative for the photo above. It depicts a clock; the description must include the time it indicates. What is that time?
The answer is 11:26
